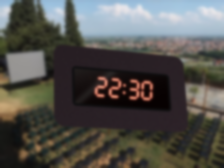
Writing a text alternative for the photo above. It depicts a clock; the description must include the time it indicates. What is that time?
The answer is 22:30
